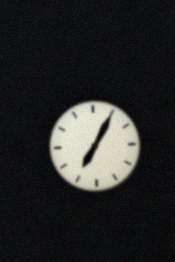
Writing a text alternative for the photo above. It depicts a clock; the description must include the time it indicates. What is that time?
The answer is 7:05
